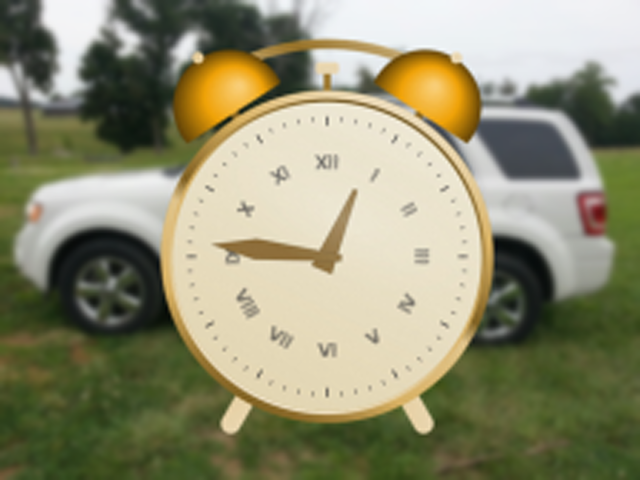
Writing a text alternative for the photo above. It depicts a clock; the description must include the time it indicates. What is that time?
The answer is 12:46
